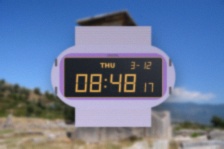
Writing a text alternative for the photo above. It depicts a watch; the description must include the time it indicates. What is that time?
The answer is 8:48
